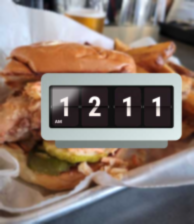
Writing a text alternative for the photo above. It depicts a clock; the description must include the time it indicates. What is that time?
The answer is 12:11
